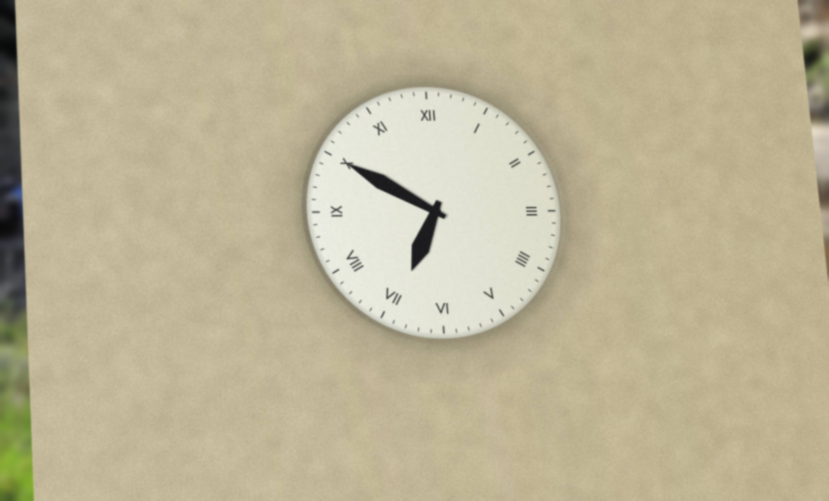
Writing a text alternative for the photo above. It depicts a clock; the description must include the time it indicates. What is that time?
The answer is 6:50
